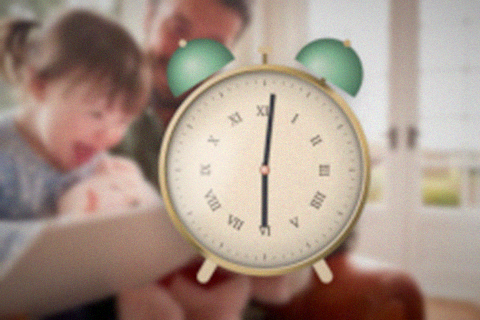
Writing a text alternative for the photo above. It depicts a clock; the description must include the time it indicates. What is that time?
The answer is 6:01
